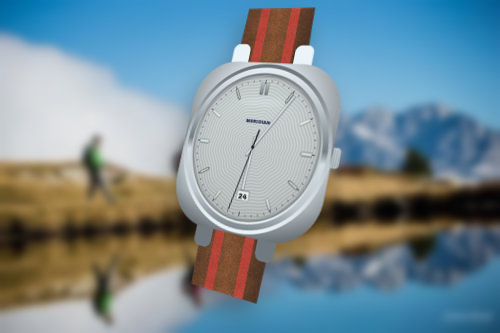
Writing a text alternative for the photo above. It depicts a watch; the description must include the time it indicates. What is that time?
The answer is 6:05:32
